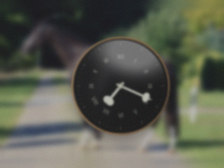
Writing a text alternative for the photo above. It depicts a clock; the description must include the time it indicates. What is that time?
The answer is 7:19
